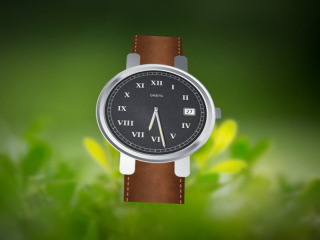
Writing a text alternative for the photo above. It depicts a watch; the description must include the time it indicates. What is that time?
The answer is 6:28
